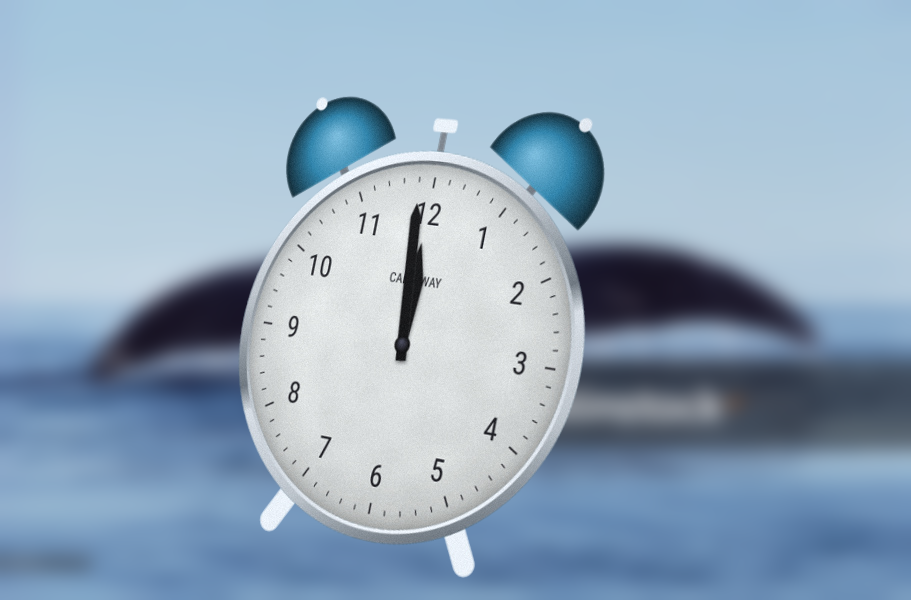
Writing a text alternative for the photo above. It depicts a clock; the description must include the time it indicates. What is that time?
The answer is 11:59
